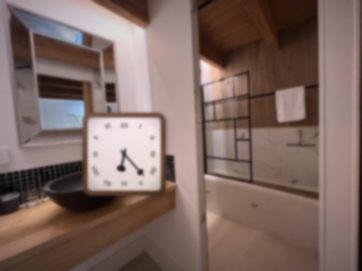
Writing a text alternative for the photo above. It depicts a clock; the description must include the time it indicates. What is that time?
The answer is 6:23
